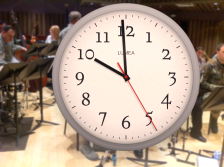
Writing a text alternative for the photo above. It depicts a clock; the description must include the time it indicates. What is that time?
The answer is 9:59:25
